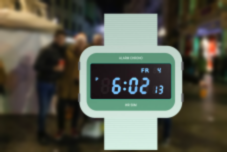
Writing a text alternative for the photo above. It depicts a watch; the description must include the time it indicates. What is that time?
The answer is 6:02
